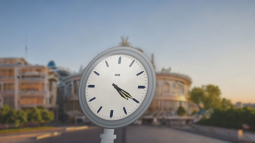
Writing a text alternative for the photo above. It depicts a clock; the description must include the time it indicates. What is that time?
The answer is 4:20
